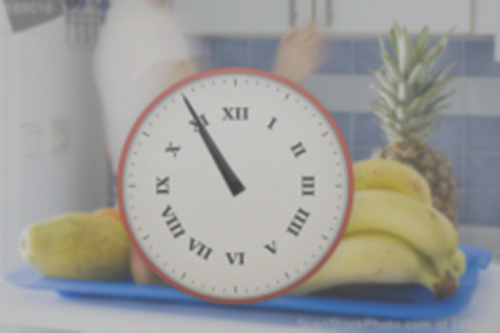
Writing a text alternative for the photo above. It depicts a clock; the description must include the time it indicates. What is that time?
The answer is 10:55
